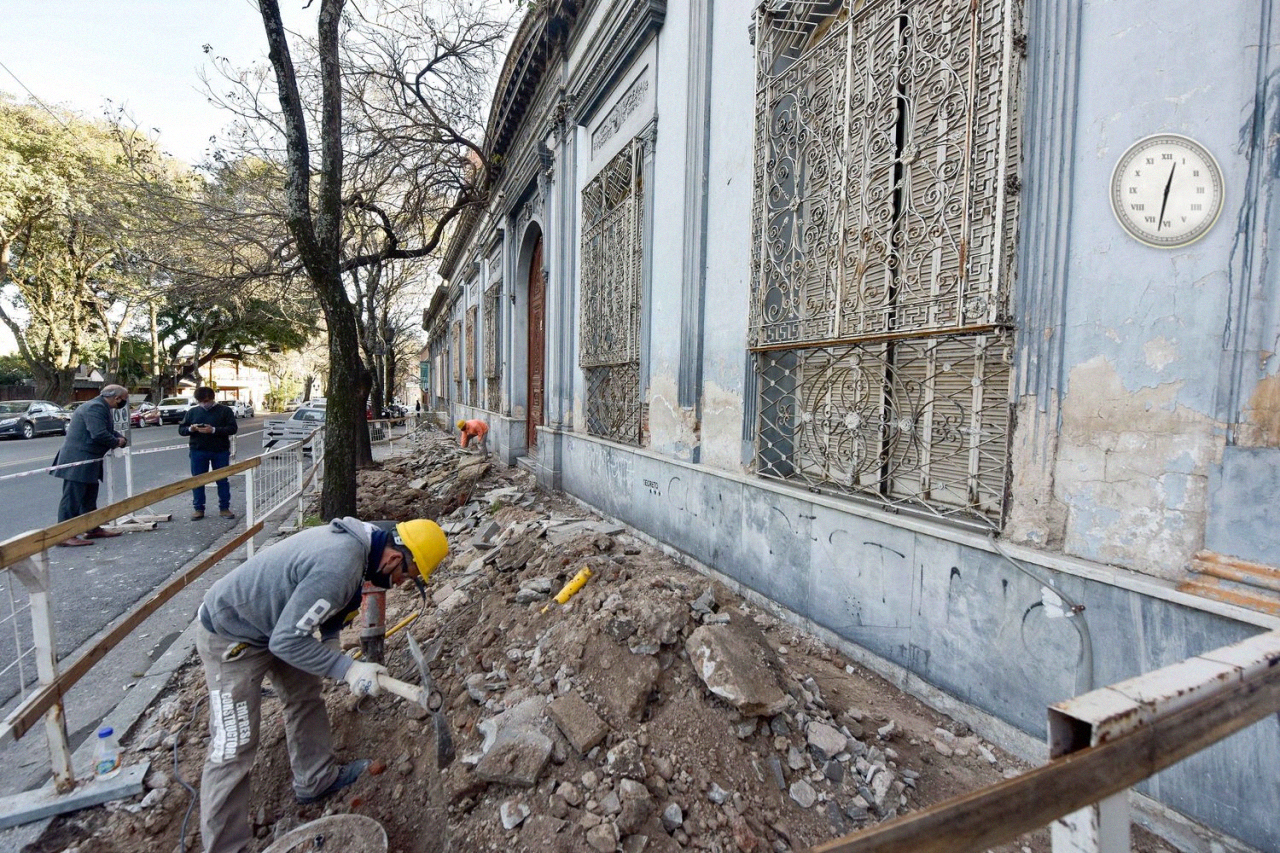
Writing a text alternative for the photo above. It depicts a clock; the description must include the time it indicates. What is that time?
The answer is 12:32
